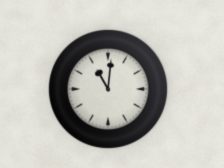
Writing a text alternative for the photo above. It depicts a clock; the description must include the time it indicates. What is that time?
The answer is 11:01
